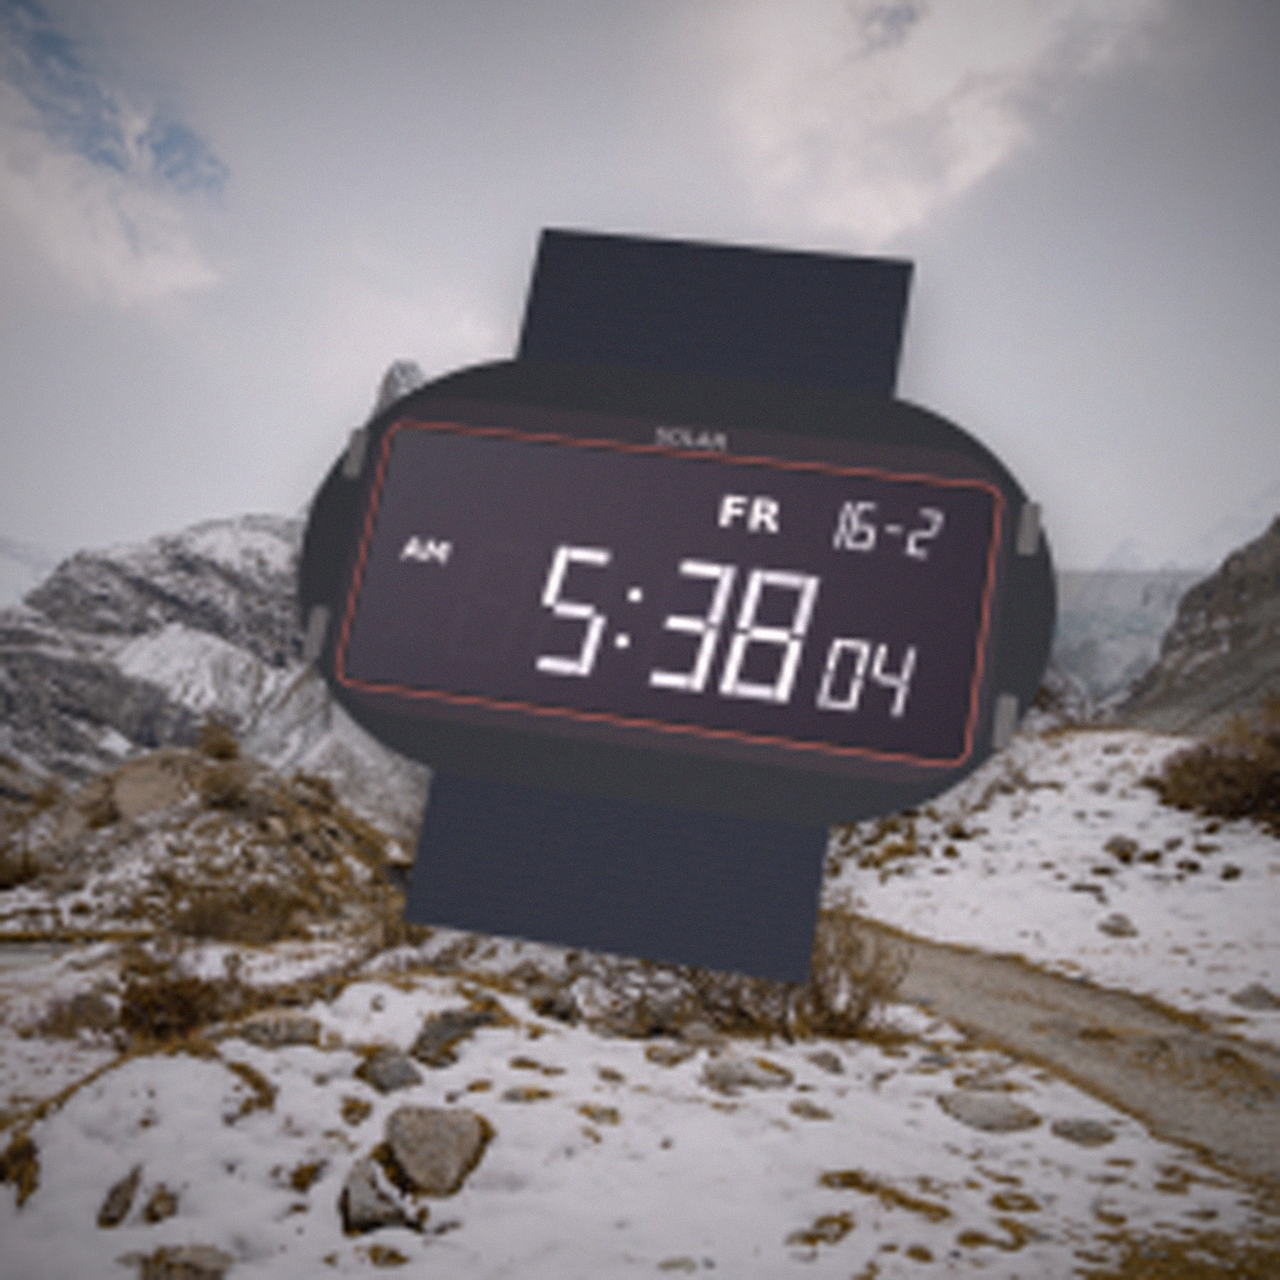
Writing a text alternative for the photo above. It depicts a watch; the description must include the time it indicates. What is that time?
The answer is 5:38:04
